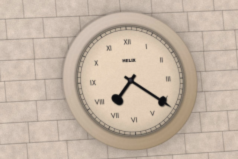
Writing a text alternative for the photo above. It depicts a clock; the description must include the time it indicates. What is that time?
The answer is 7:21
